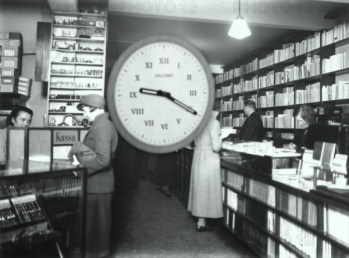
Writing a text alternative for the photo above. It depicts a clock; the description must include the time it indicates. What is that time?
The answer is 9:20
